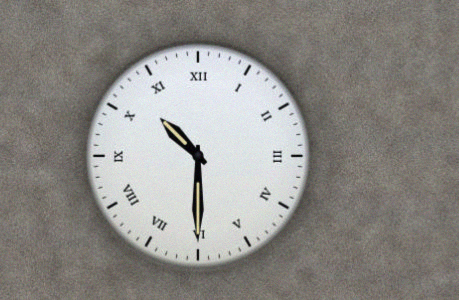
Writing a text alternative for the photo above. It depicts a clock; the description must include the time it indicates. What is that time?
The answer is 10:30
